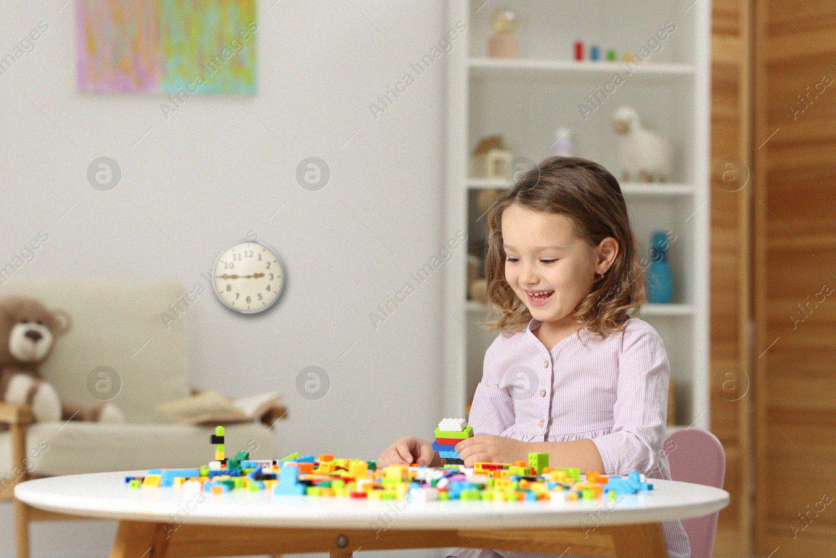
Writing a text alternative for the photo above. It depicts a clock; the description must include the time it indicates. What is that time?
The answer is 2:45
